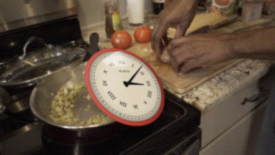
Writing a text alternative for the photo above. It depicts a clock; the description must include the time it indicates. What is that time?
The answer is 3:08
